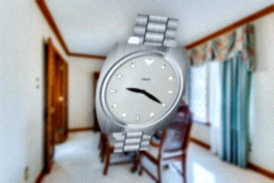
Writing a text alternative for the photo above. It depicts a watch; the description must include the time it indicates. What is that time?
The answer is 9:20
